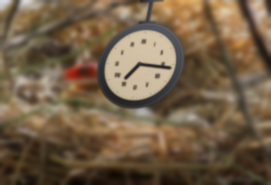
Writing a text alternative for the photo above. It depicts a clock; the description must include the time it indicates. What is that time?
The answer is 7:16
